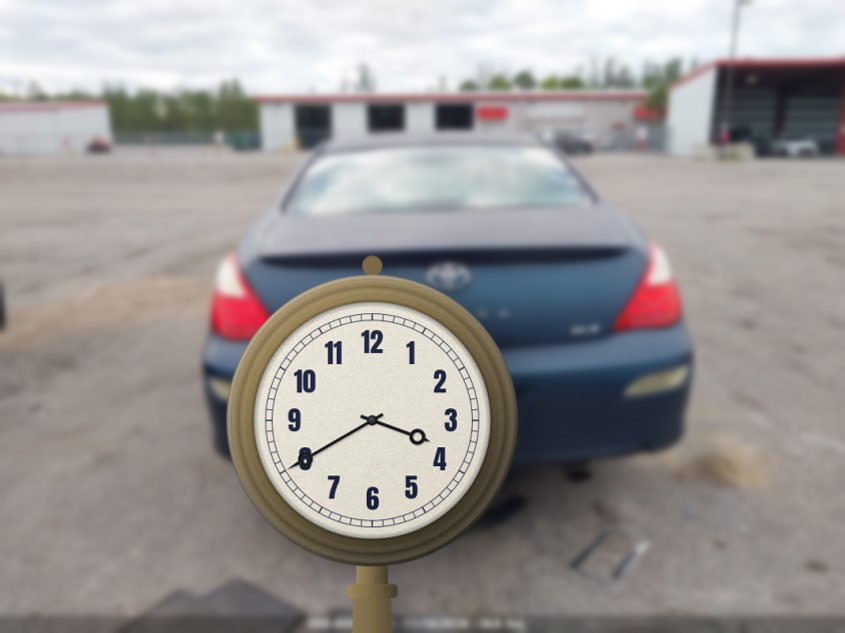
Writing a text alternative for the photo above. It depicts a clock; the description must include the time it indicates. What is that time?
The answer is 3:40
